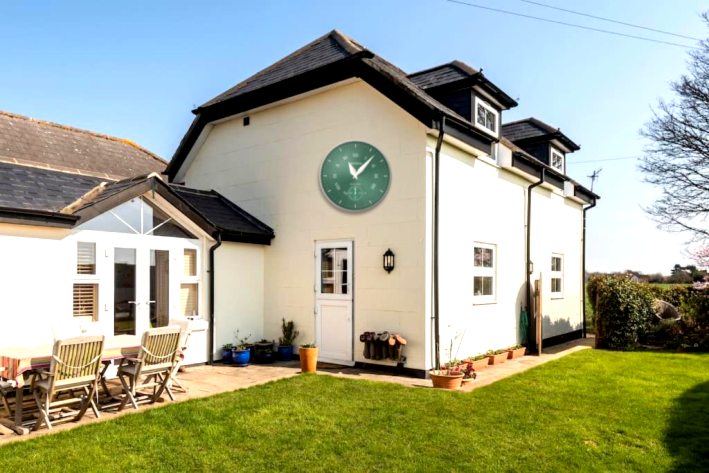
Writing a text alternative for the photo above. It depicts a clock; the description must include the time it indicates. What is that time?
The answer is 11:07
